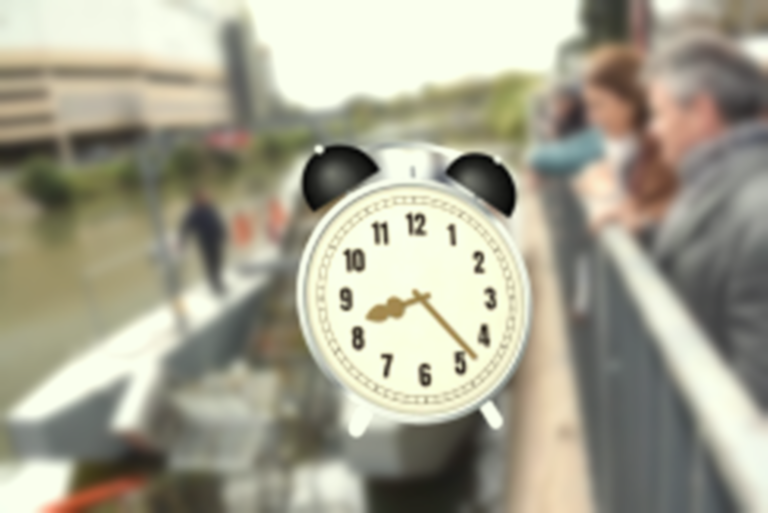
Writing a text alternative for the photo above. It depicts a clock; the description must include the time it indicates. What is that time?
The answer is 8:23
